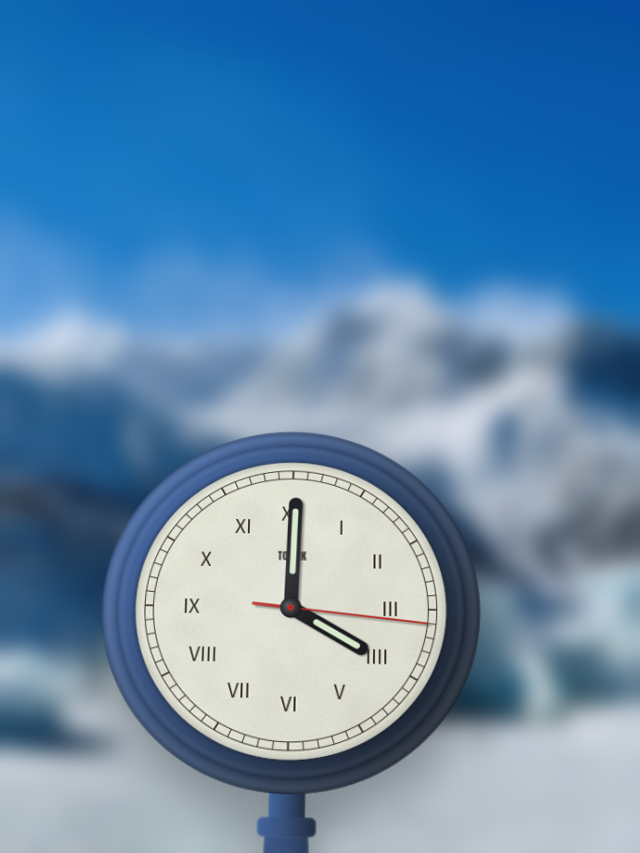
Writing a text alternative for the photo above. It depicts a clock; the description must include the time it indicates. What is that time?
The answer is 4:00:16
